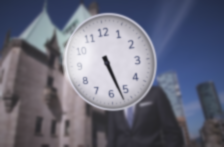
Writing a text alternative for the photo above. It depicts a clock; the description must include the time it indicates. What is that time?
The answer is 5:27
